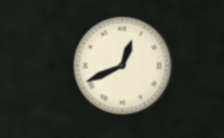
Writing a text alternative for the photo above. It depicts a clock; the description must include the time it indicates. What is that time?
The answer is 12:41
